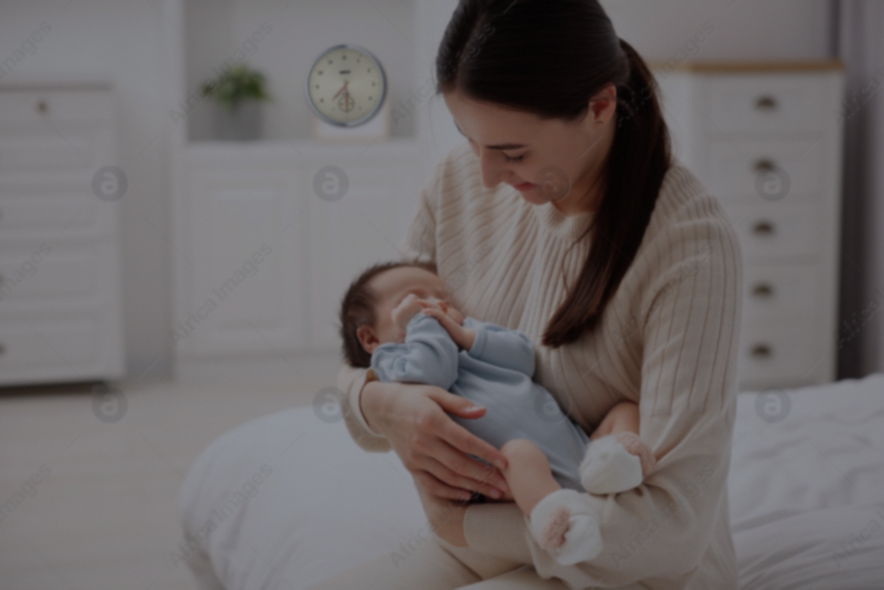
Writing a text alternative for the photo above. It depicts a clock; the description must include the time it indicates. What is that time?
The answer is 7:30
